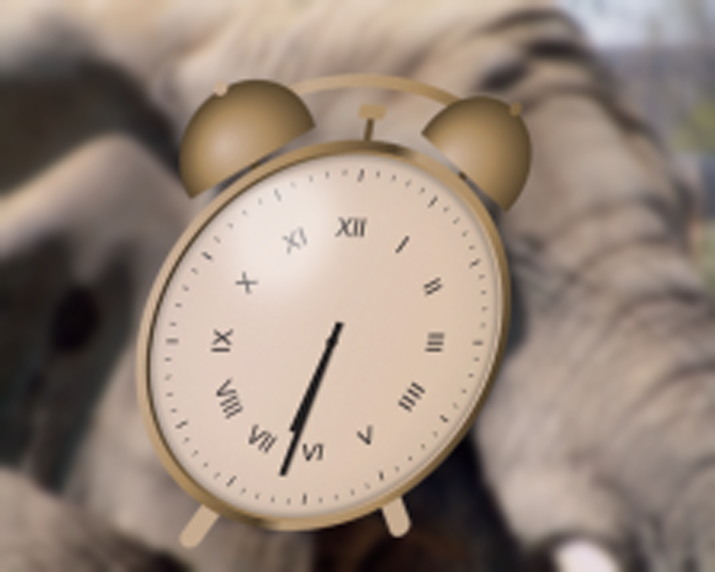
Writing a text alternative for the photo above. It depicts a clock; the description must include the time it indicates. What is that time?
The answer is 6:32
